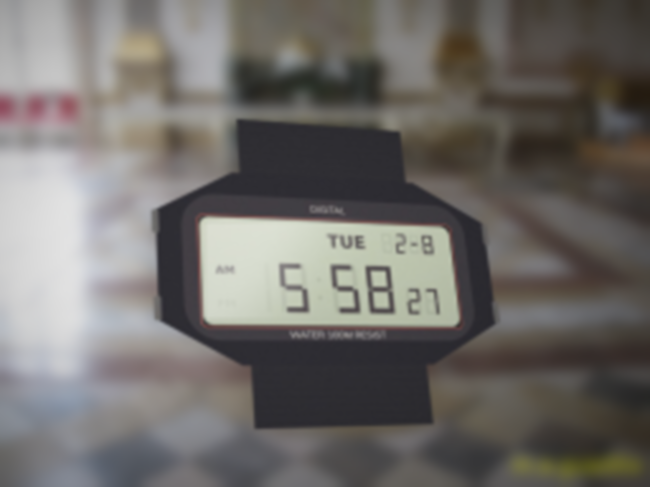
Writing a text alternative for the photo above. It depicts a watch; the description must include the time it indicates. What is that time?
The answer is 5:58:27
